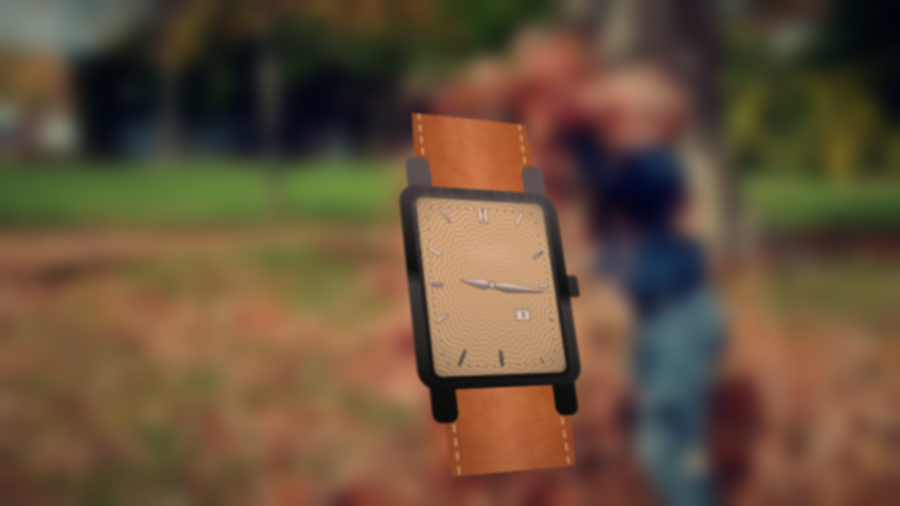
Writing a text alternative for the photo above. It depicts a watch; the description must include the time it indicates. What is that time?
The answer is 9:16
